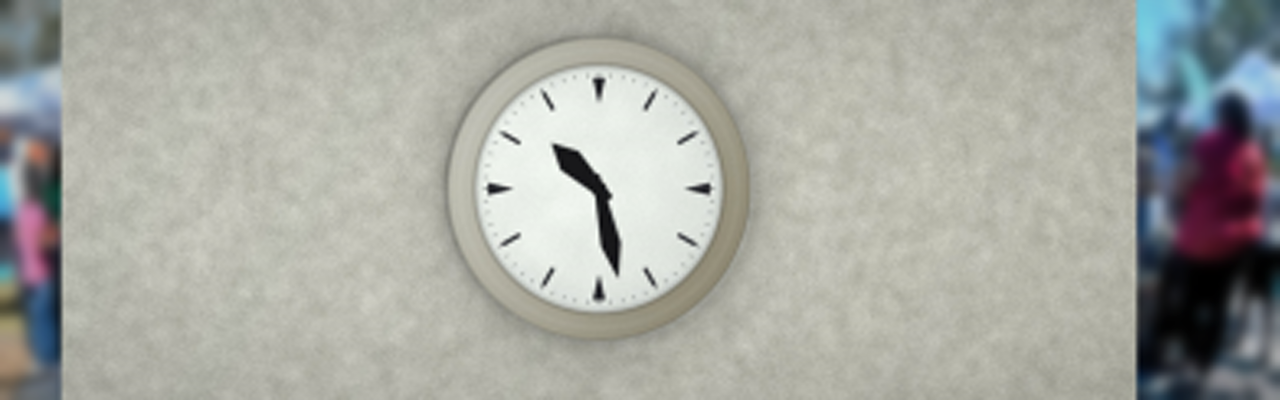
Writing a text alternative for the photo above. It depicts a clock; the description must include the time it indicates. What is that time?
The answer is 10:28
